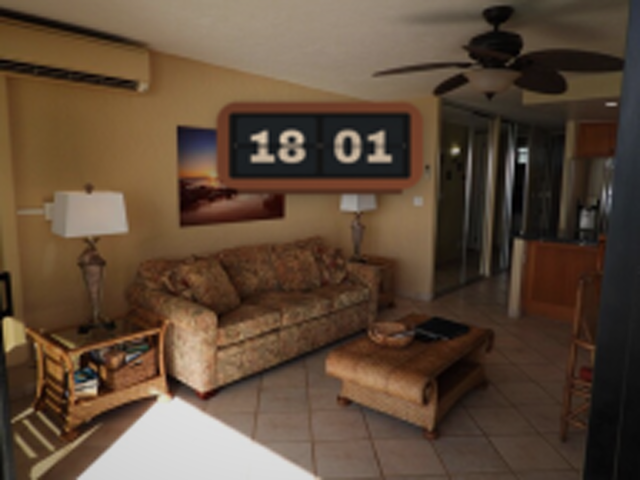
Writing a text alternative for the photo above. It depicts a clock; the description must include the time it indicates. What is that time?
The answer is 18:01
